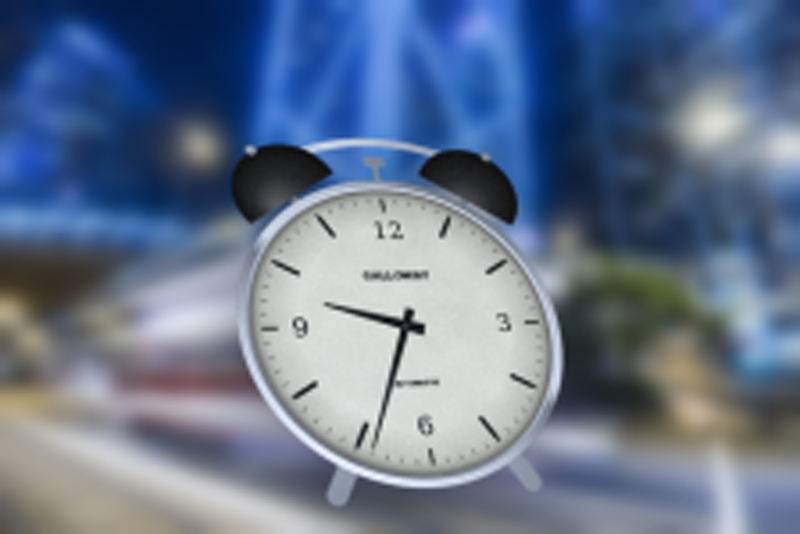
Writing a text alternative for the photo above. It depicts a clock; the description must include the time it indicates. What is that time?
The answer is 9:34
